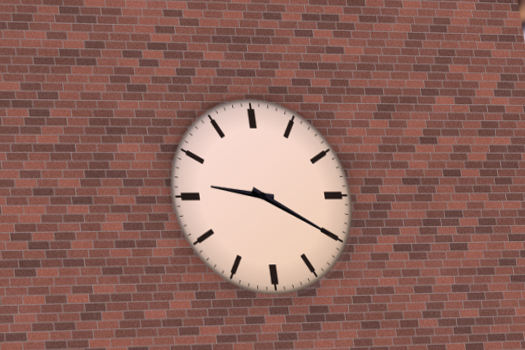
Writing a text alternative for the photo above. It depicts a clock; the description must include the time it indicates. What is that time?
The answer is 9:20
